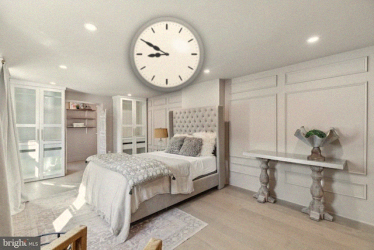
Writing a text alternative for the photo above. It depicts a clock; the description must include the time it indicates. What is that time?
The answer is 8:50
